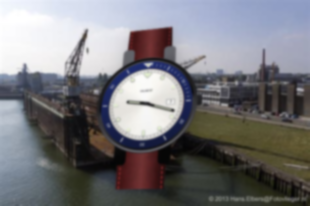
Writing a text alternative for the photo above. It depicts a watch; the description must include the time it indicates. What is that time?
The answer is 9:18
